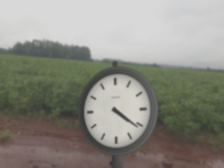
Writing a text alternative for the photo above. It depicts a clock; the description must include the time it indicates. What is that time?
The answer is 4:21
